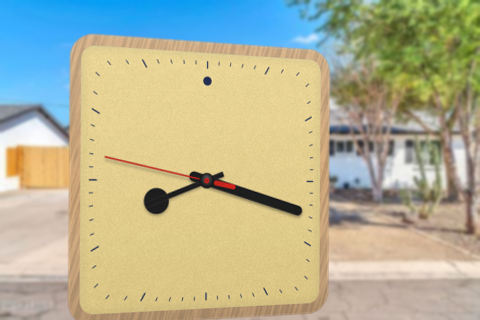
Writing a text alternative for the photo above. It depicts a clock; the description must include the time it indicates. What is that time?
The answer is 8:17:47
